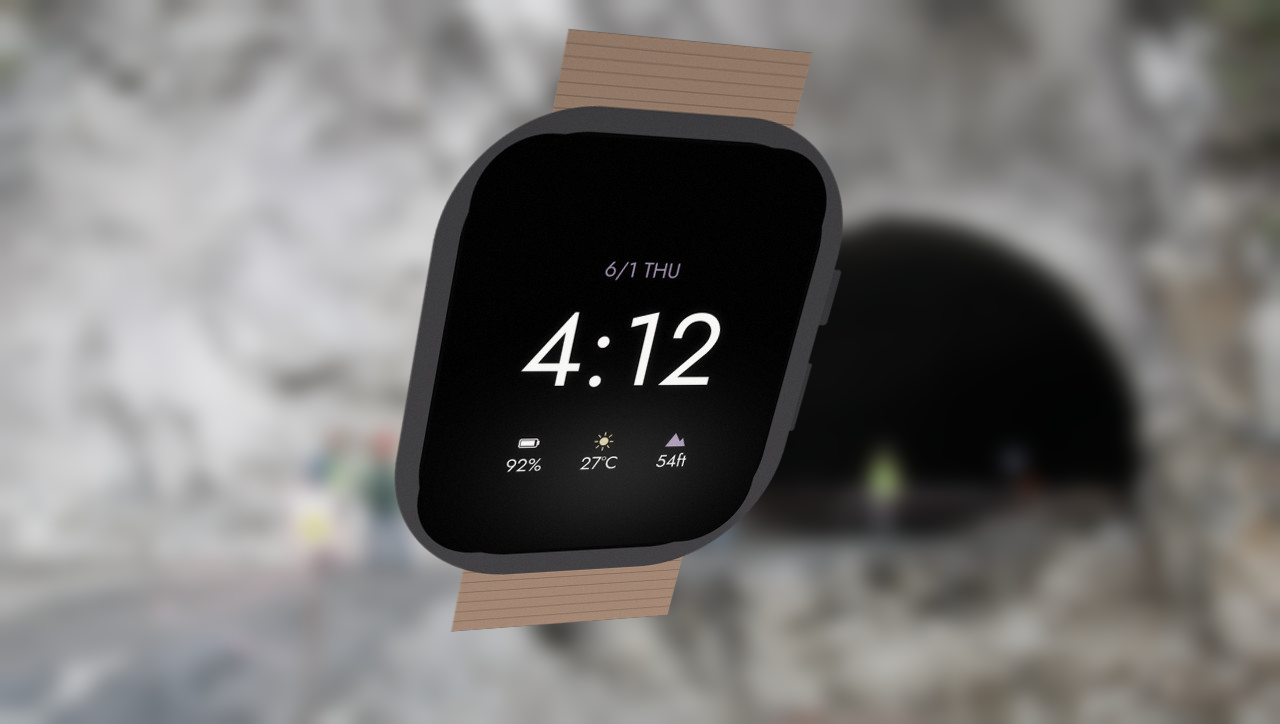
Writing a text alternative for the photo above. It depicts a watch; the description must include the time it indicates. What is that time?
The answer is 4:12
